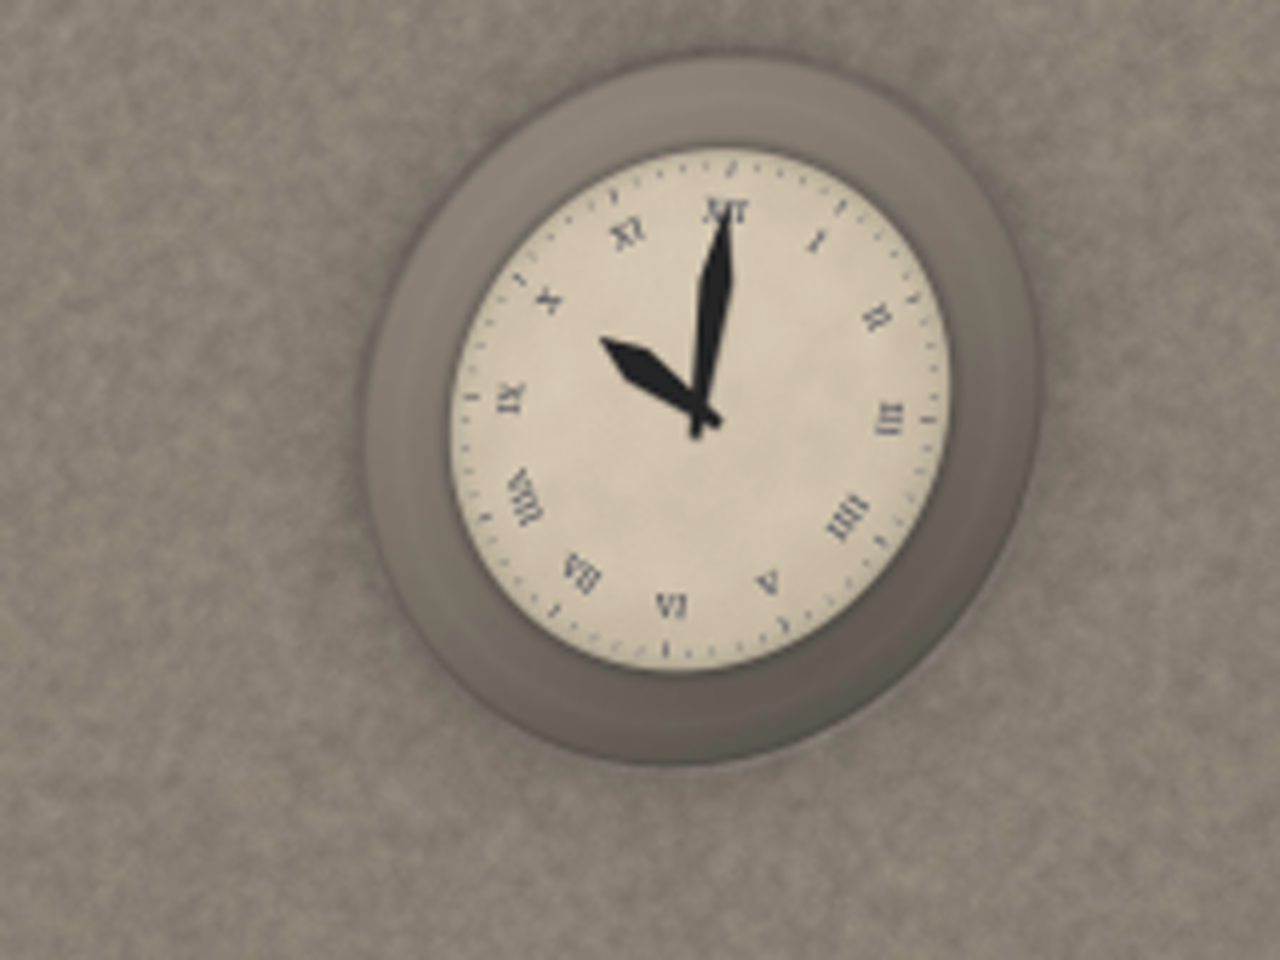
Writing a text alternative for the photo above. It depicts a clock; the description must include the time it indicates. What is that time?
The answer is 10:00
